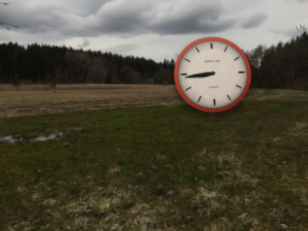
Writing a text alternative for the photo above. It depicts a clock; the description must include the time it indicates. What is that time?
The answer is 8:44
